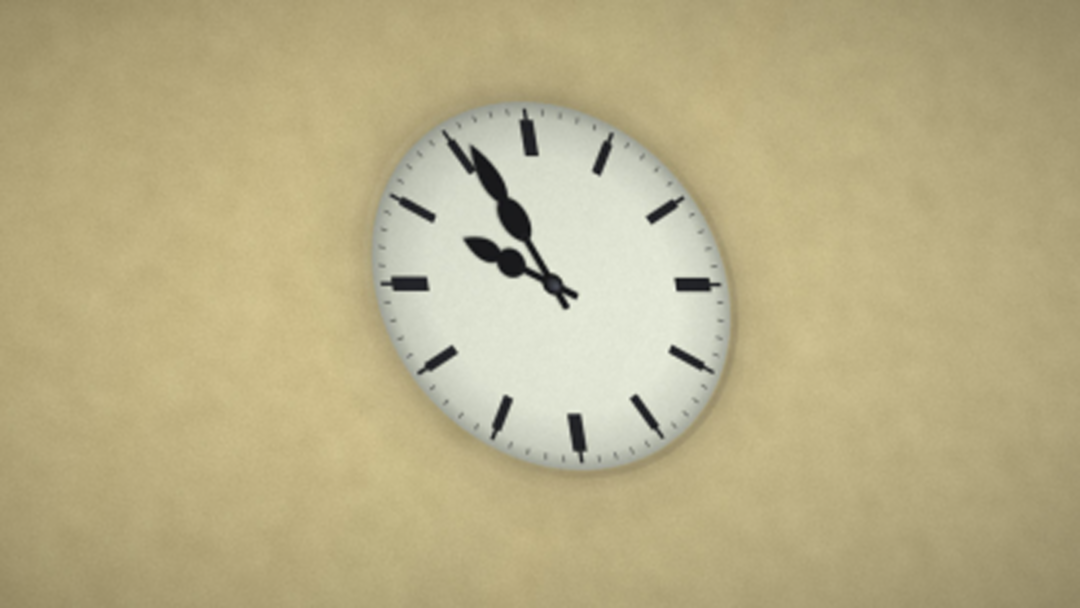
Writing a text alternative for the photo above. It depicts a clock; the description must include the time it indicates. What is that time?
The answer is 9:56
